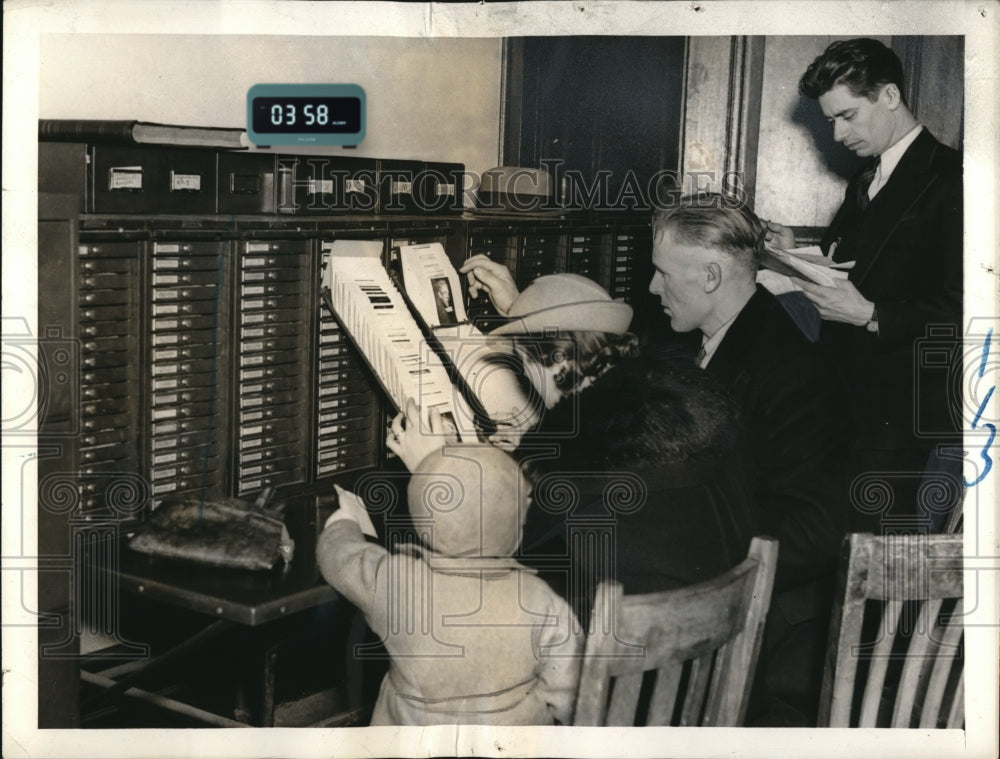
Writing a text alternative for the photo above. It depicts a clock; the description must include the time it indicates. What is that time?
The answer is 3:58
